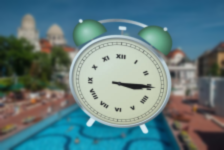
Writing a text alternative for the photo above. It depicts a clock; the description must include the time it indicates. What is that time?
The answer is 3:15
